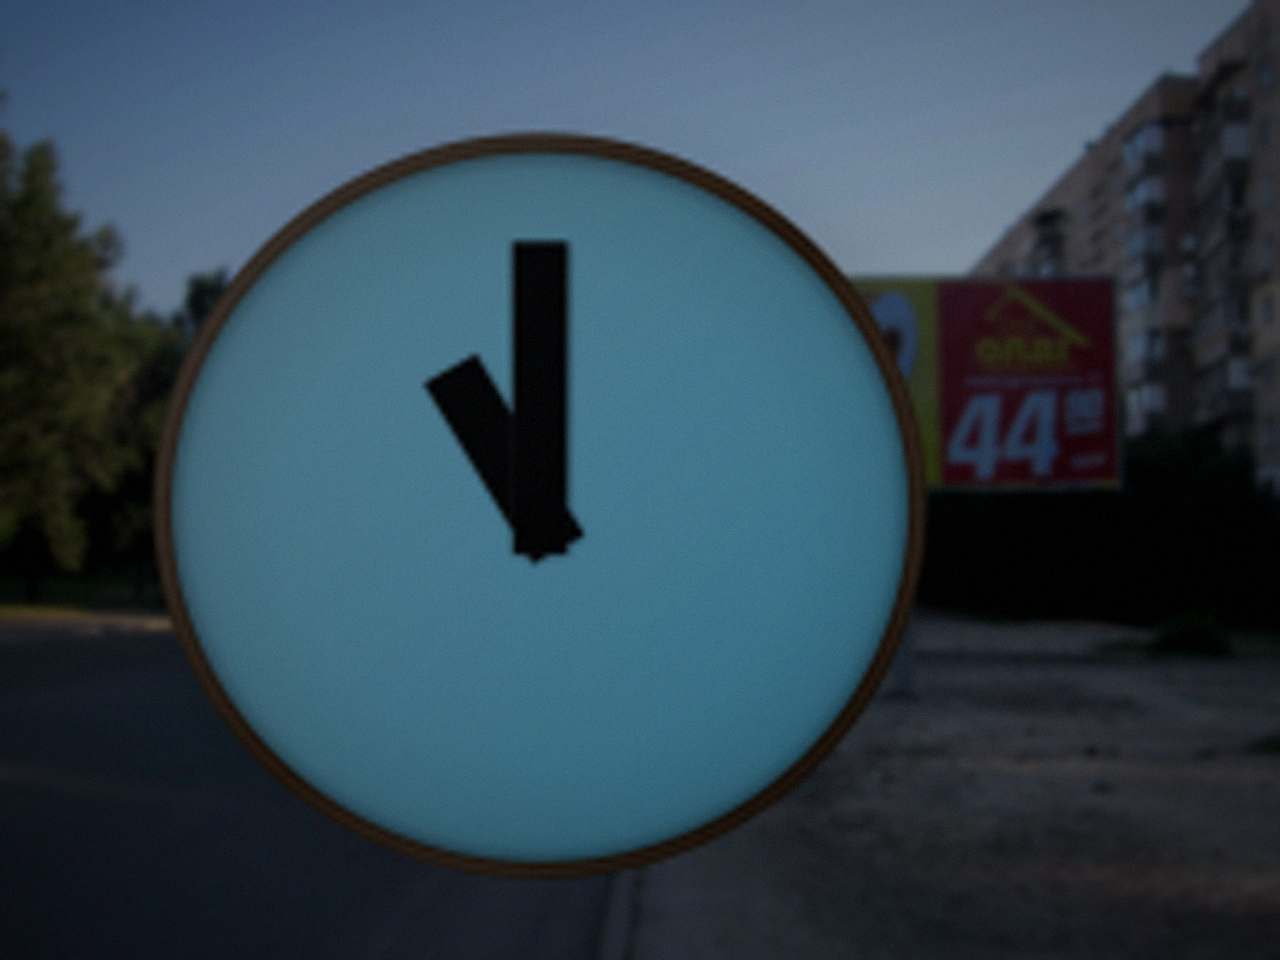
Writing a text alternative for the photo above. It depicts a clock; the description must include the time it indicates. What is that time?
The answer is 11:00
